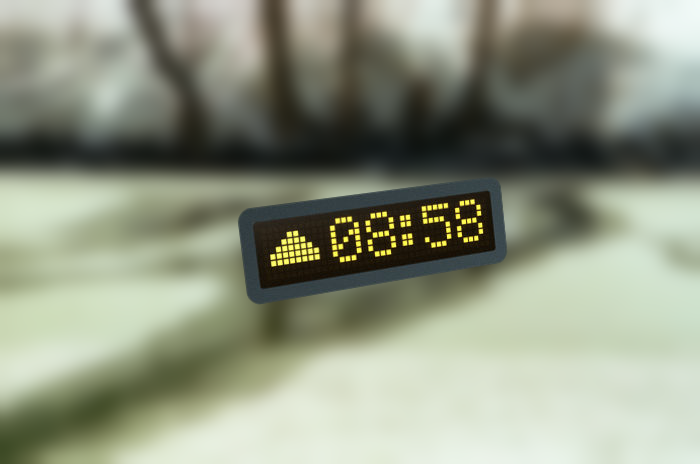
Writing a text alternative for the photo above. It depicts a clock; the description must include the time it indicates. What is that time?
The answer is 8:58
